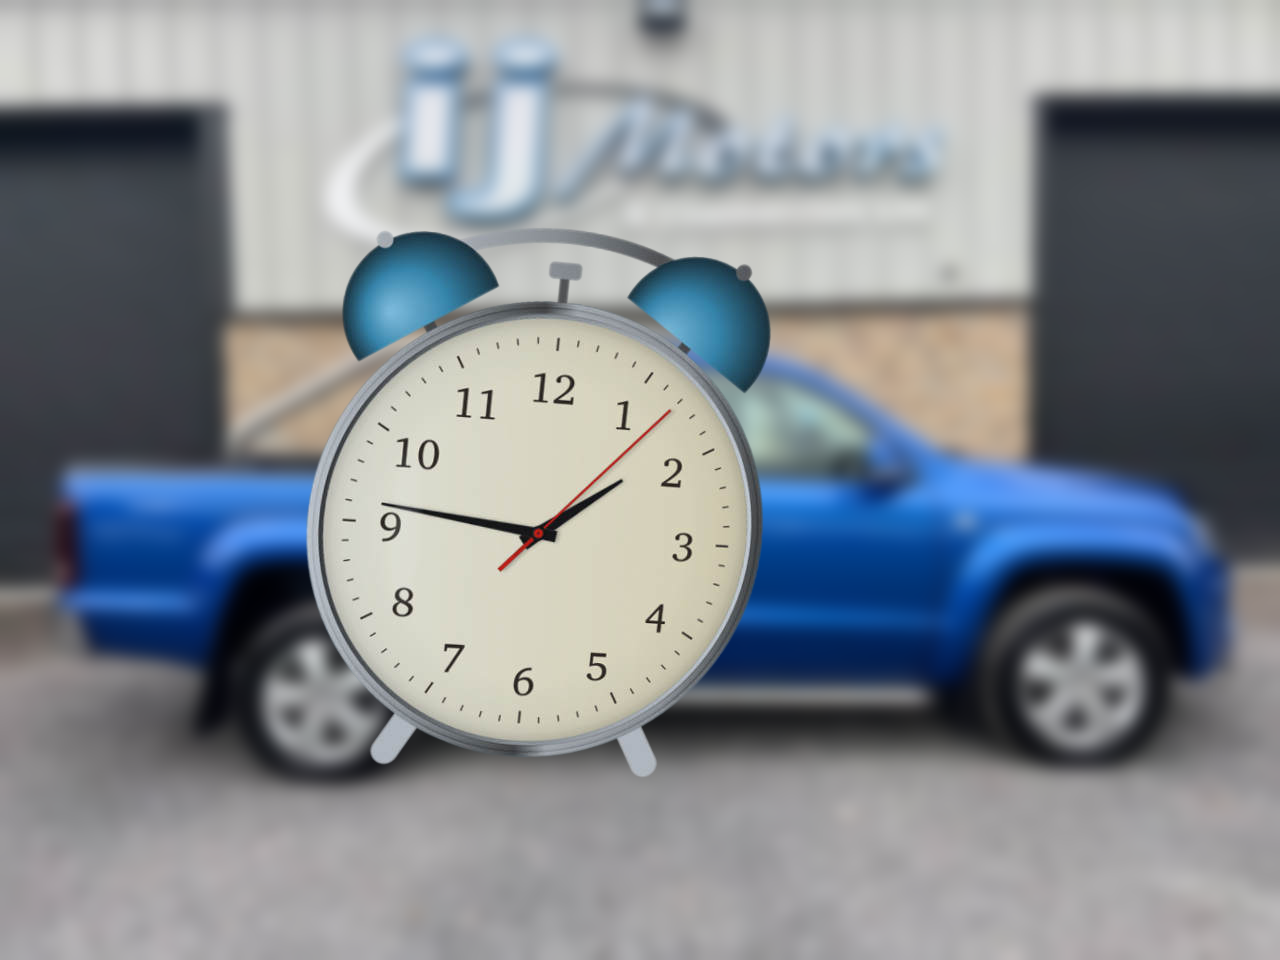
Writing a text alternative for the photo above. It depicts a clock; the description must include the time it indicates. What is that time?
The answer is 1:46:07
